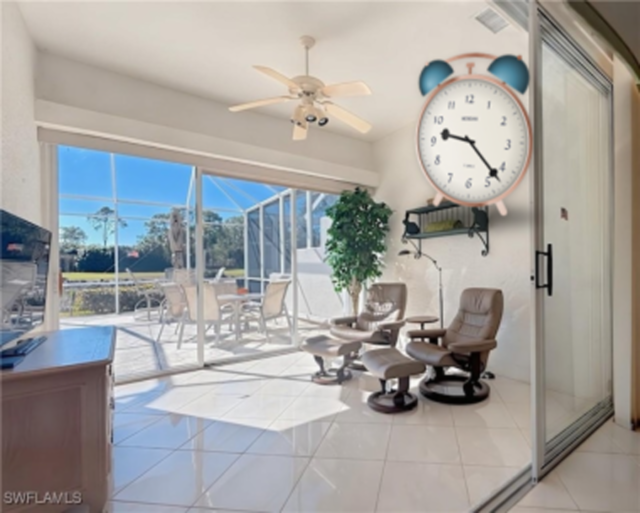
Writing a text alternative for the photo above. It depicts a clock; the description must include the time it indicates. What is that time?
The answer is 9:23
